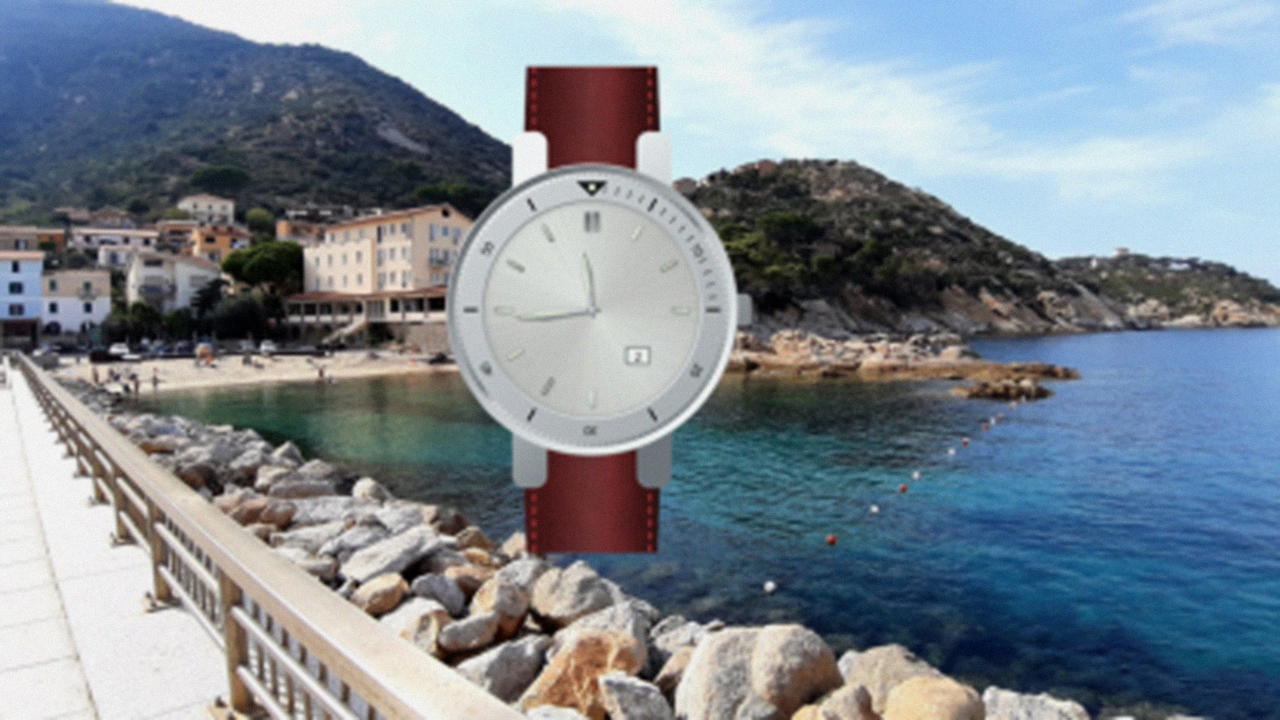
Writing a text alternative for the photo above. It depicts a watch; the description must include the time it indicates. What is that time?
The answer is 11:44
